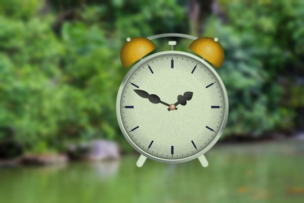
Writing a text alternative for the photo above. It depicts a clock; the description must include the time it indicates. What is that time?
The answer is 1:49
